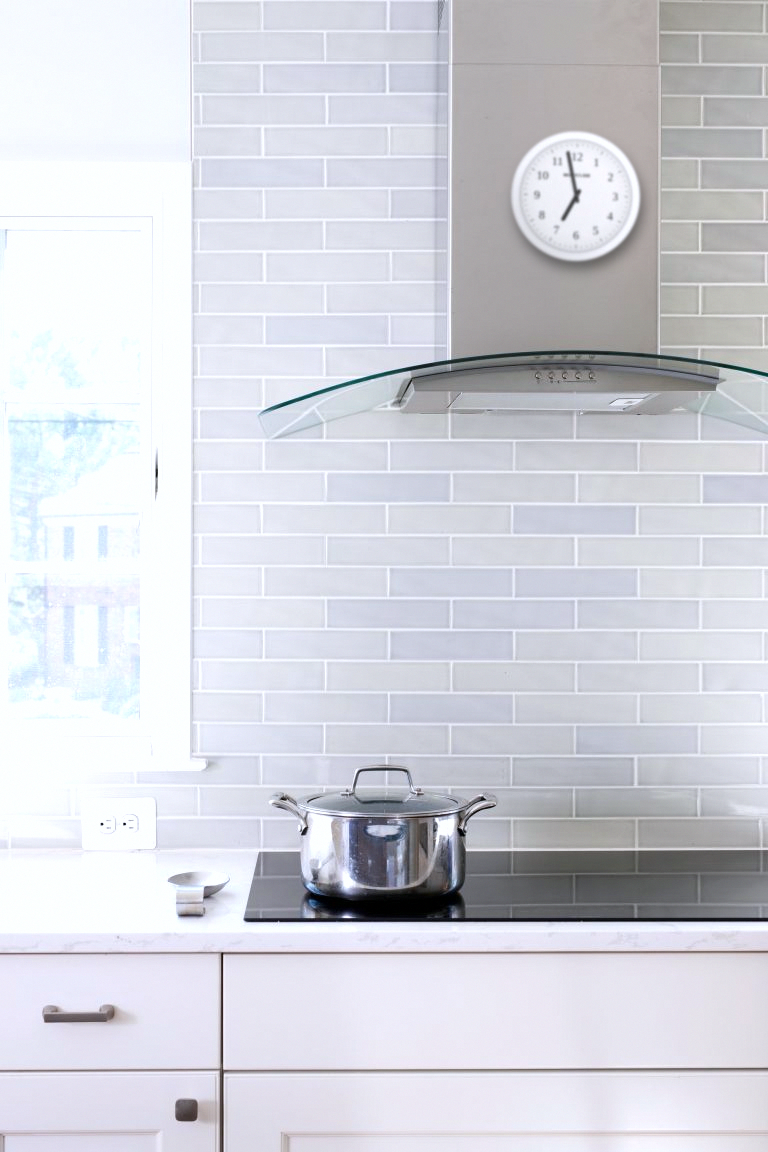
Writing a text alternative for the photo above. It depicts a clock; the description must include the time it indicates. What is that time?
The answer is 6:58
